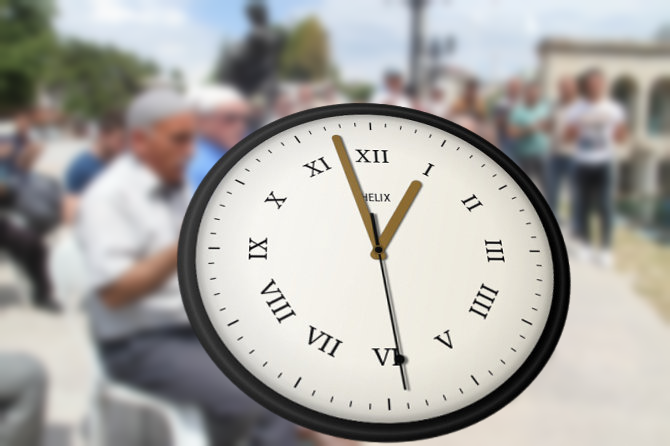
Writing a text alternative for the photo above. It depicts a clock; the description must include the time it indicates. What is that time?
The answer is 12:57:29
